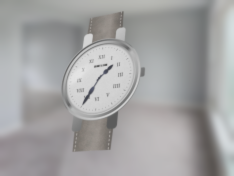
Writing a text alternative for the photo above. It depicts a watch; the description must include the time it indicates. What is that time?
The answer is 1:35
